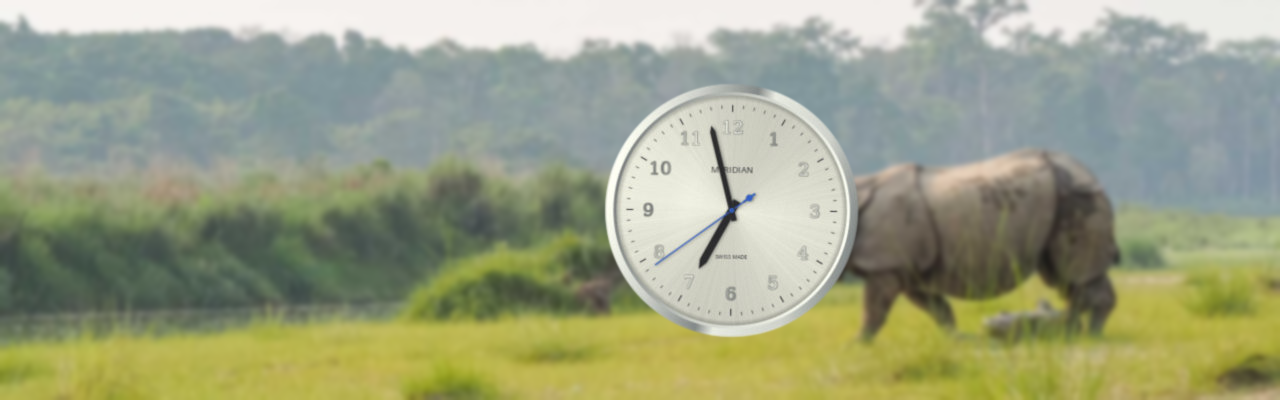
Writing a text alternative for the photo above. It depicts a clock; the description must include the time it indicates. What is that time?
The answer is 6:57:39
